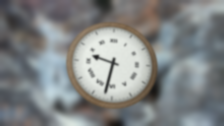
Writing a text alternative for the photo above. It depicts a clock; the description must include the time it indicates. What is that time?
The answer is 9:32
